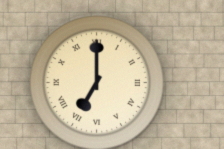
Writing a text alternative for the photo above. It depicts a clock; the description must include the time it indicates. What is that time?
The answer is 7:00
